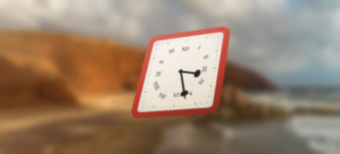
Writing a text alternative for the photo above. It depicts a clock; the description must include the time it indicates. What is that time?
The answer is 3:27
